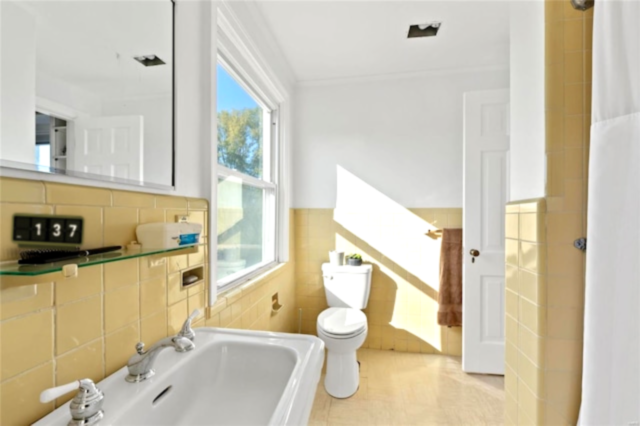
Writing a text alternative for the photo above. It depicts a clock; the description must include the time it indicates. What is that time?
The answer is 1:37
